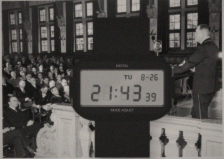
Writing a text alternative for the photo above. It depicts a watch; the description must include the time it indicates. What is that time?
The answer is 21:43
